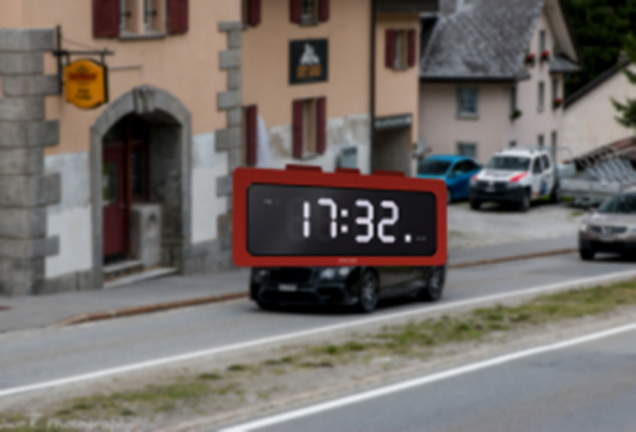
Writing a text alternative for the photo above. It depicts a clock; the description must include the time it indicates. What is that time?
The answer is 17:32
